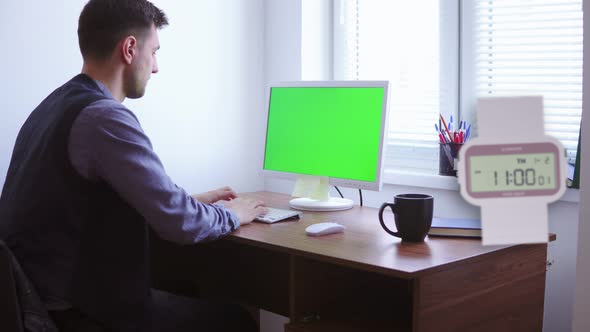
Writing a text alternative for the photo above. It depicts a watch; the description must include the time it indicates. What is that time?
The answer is 11:00
